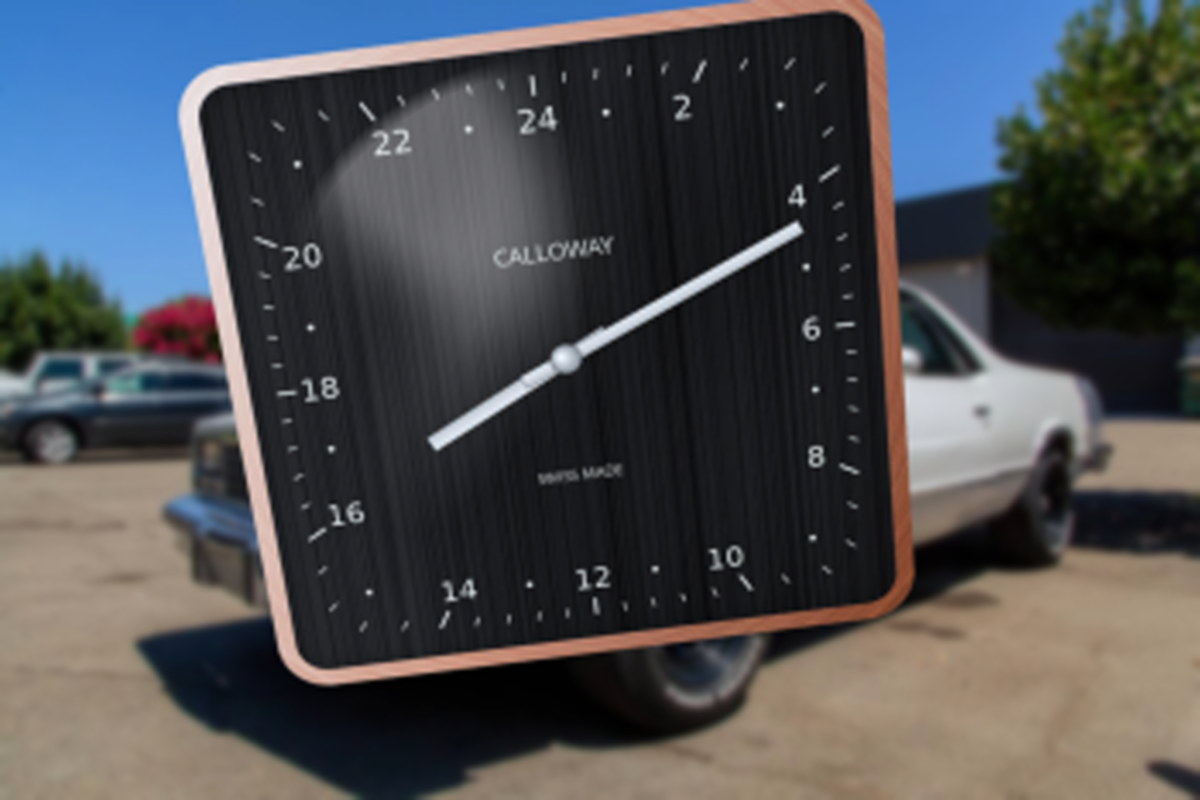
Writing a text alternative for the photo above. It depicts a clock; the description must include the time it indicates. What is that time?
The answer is 16:11
